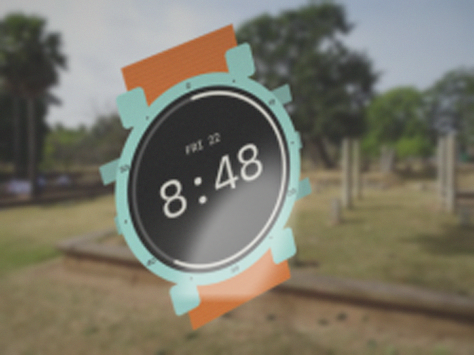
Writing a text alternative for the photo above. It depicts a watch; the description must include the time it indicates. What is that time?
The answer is 8:48
